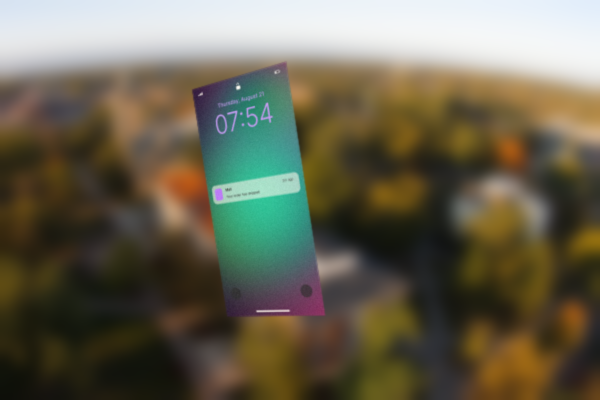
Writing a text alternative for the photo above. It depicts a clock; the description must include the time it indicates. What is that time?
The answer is 7:54
